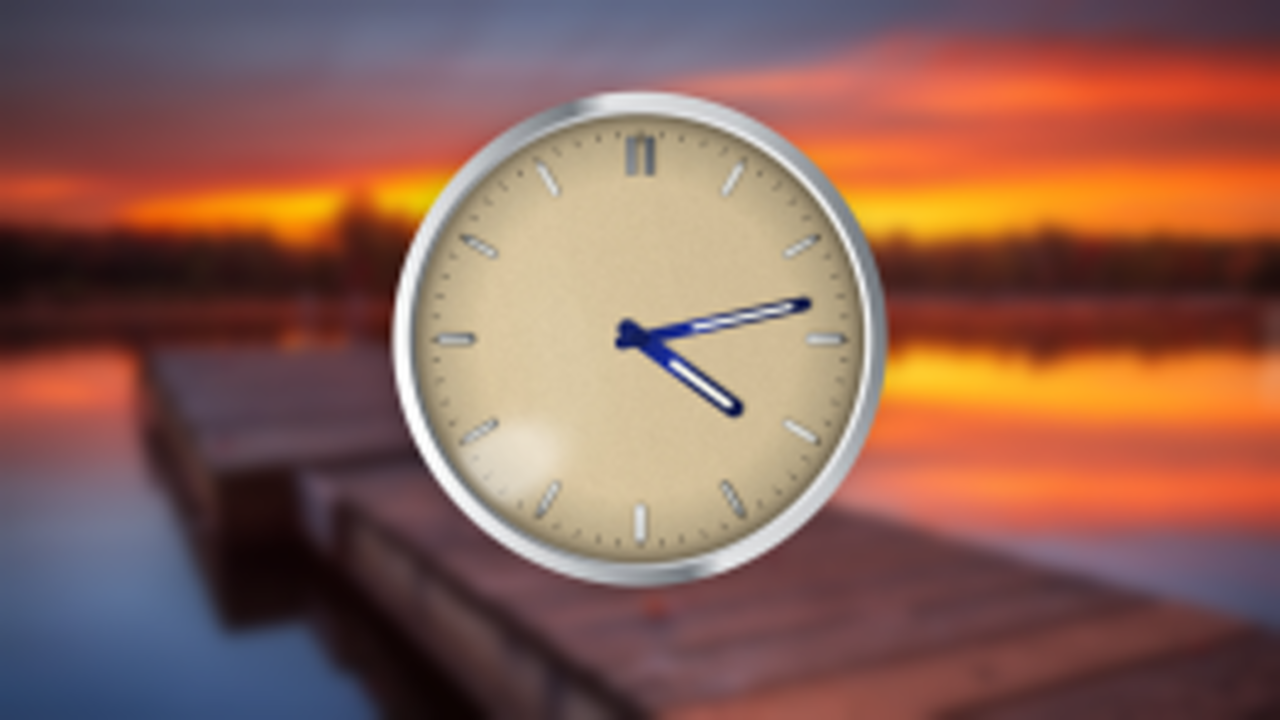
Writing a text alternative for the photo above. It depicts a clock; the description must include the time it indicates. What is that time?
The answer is 4:13
